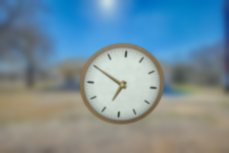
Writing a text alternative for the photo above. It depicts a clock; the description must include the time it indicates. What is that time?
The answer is 6:50
